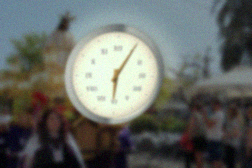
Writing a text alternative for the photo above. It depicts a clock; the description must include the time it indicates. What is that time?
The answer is 6:05
